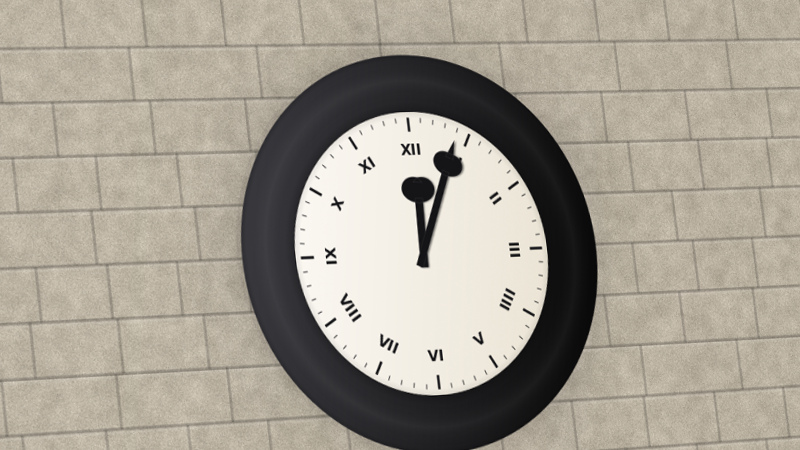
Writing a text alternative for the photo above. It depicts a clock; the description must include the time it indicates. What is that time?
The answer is 12:04
